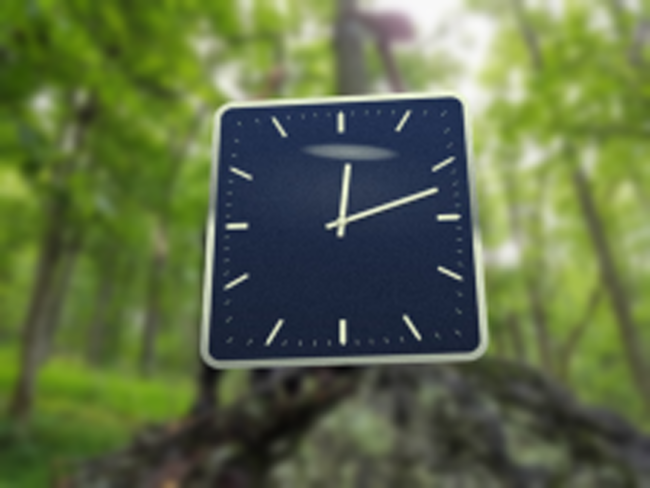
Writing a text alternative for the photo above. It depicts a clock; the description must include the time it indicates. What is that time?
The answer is 12:12
